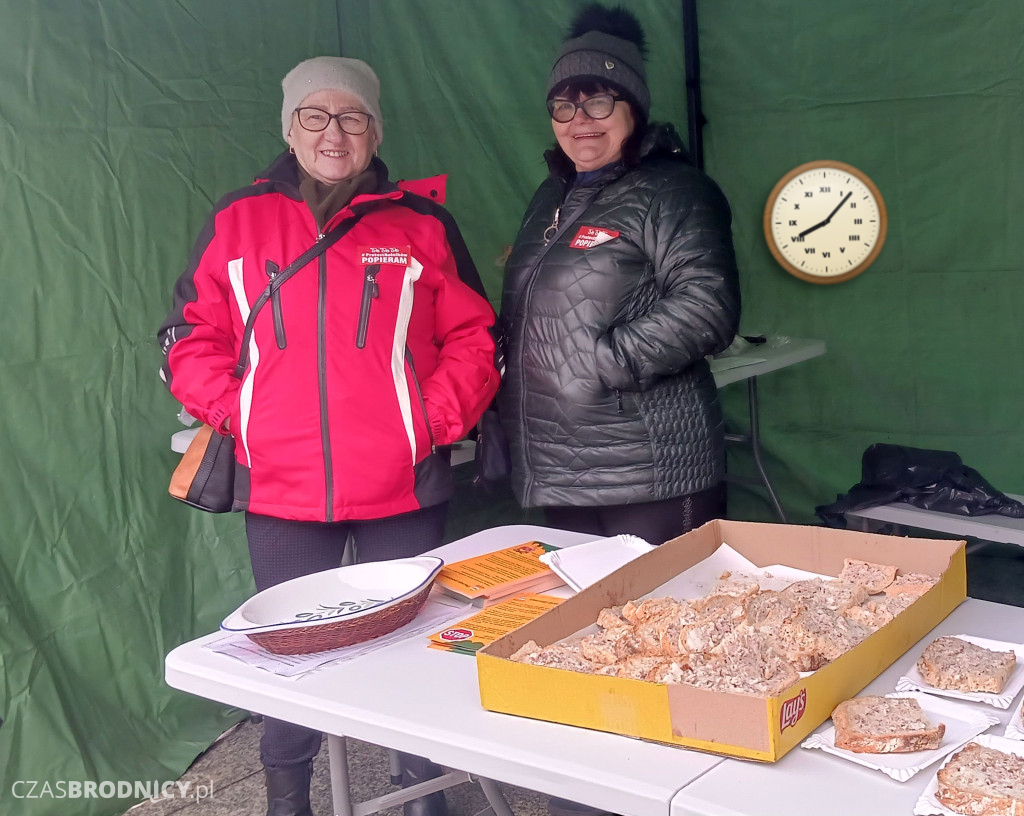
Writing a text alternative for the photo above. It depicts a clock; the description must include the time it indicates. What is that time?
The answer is 8:07
